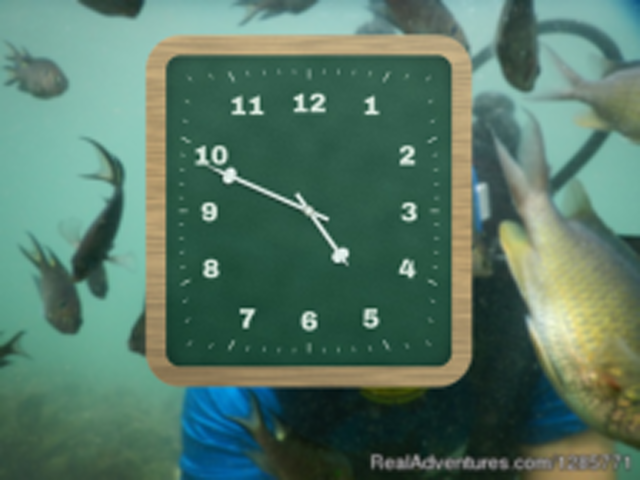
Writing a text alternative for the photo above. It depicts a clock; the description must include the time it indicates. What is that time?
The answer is 4:49
